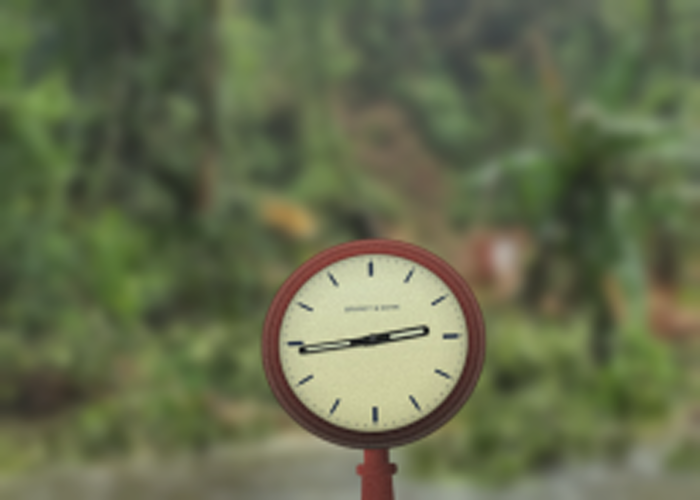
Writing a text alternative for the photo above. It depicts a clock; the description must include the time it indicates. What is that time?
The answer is 2:44
